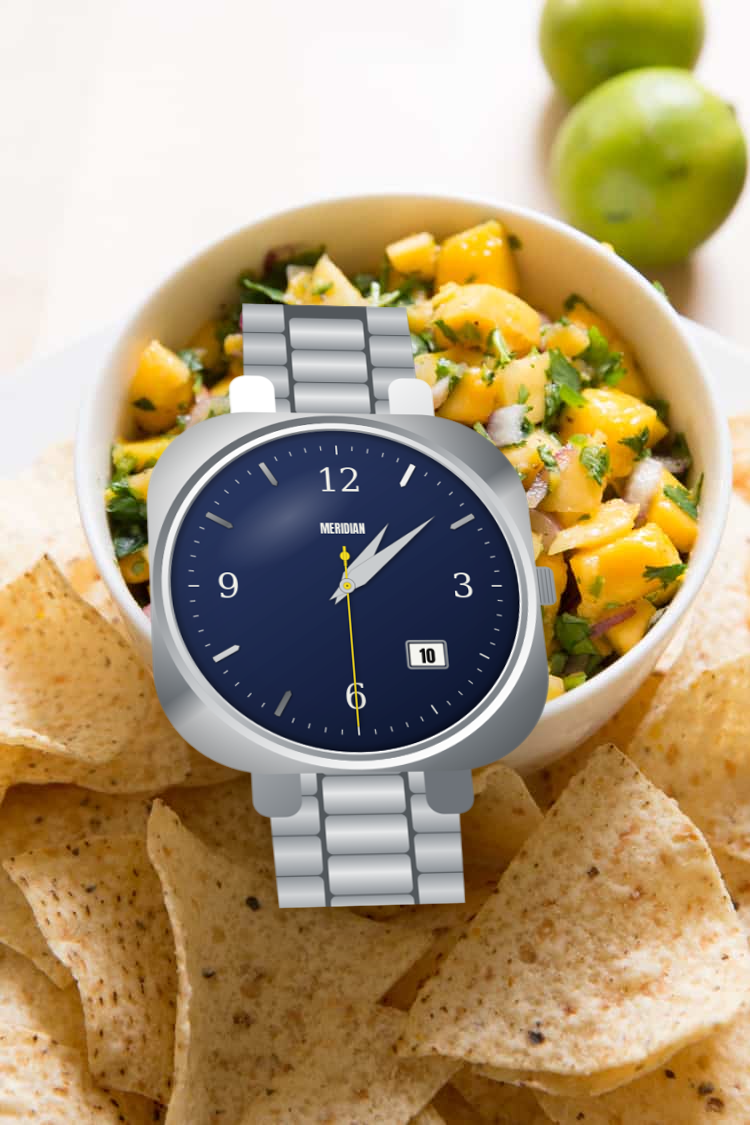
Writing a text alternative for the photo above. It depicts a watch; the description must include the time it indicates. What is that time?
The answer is 1:08:30
